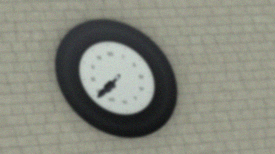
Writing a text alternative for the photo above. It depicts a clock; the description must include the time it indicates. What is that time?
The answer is 7:39
